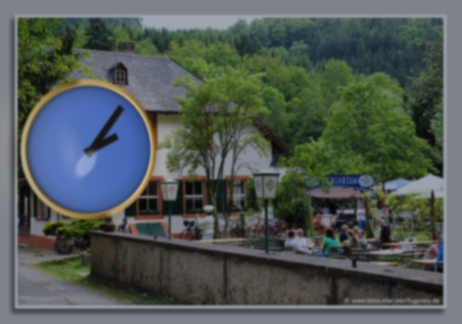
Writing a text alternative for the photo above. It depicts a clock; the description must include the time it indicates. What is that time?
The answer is 2:06
